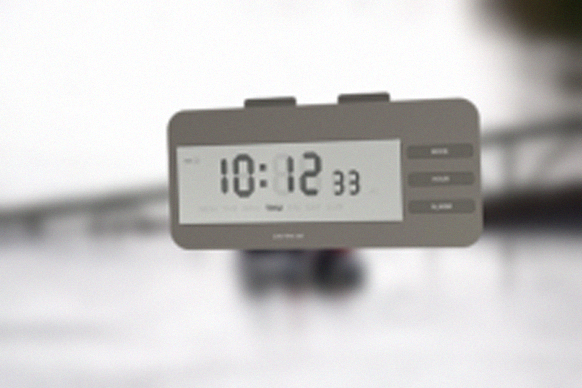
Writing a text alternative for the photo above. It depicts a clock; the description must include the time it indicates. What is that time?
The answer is 10:12:33
